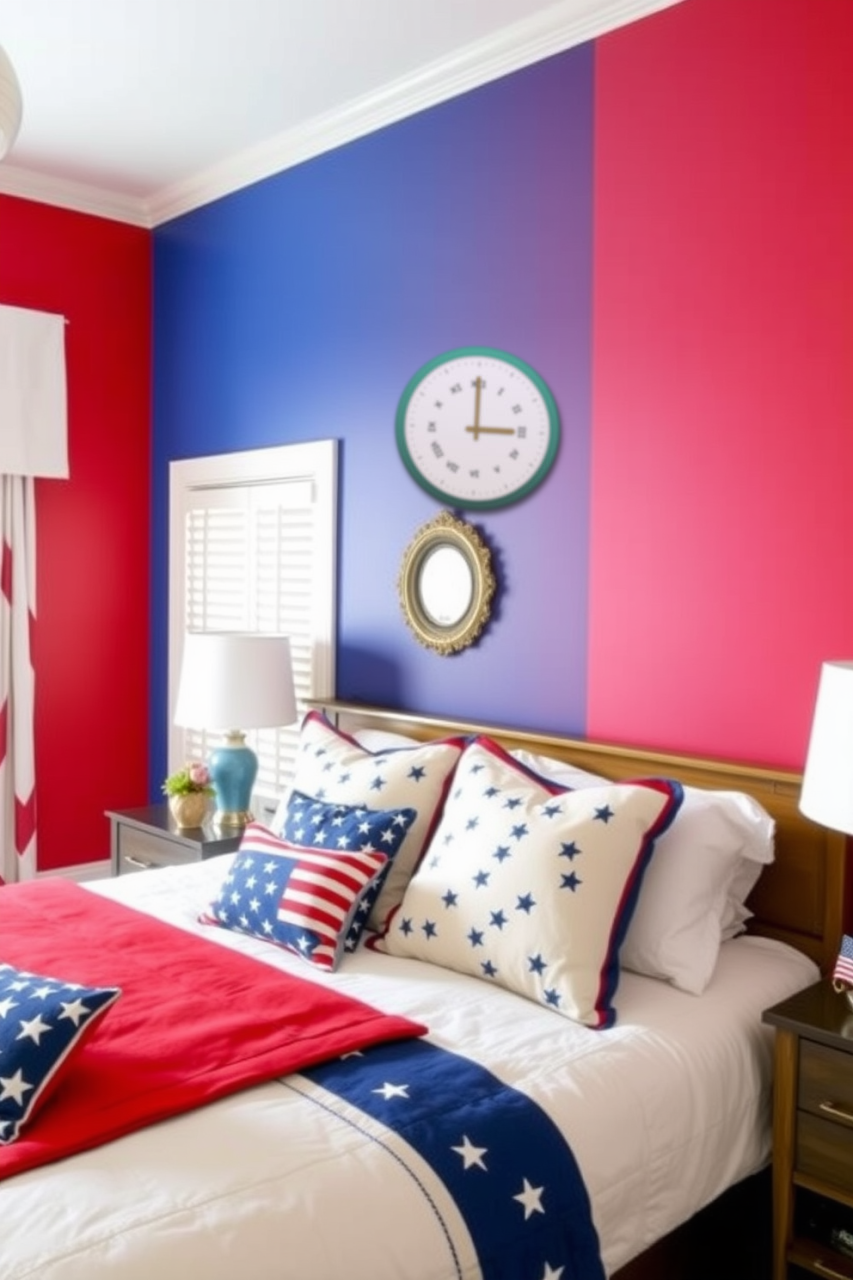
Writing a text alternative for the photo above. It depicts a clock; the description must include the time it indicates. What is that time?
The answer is 3:00
